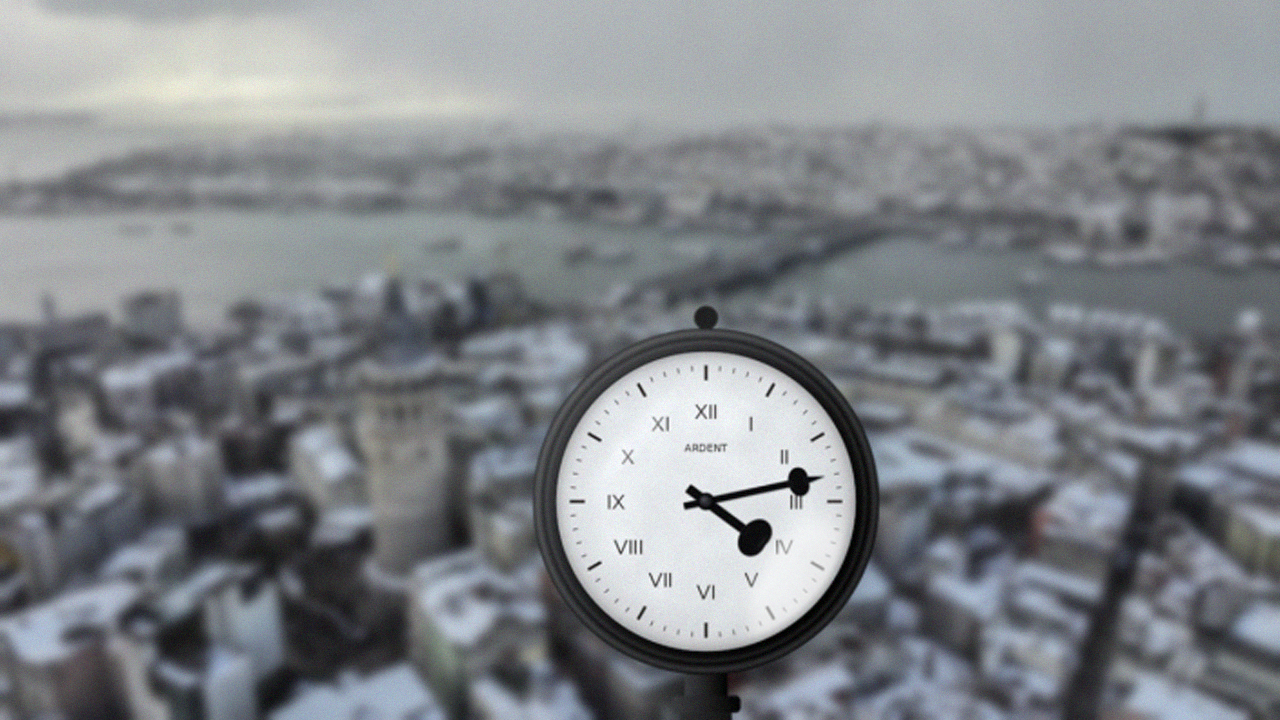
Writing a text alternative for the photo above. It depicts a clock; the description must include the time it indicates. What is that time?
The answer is 4:13
